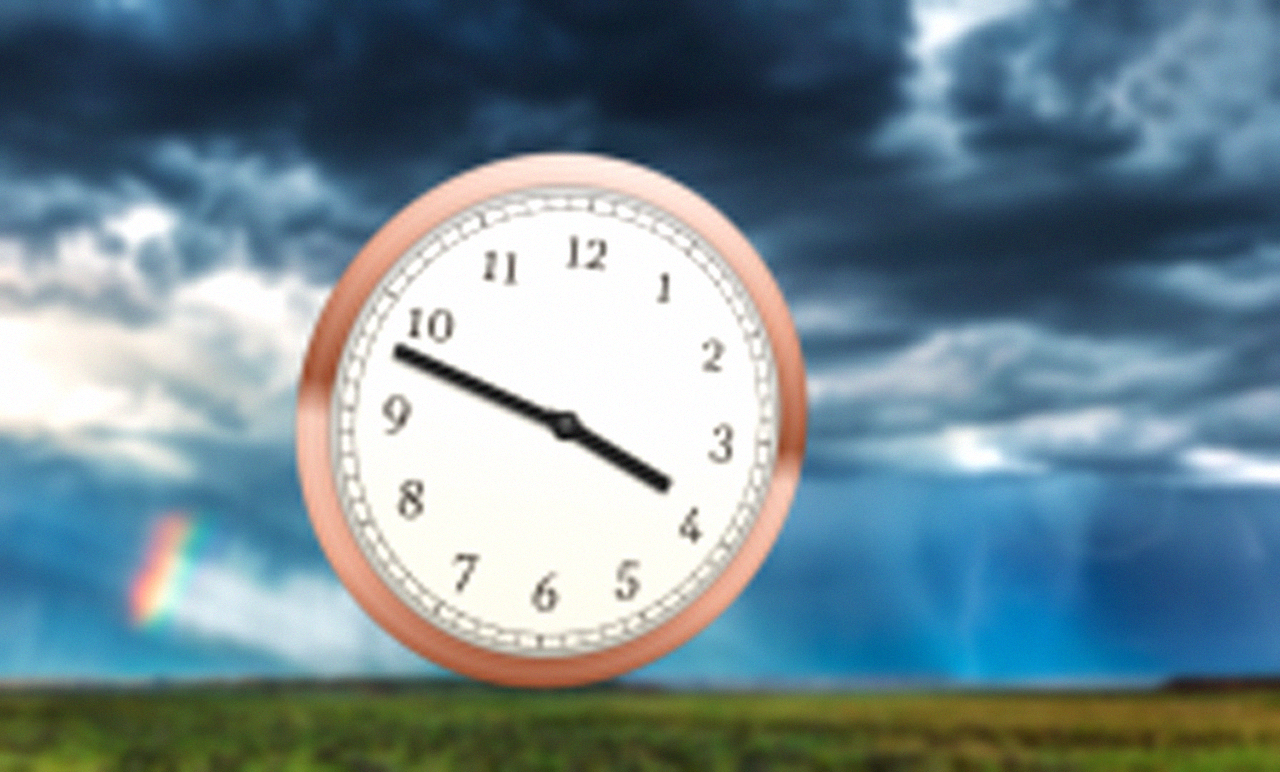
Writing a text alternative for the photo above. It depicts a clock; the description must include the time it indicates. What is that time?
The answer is 3:48
